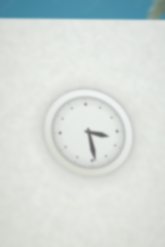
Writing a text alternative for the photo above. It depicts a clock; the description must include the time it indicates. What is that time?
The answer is 3:29
